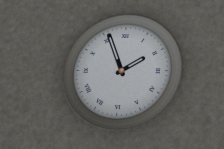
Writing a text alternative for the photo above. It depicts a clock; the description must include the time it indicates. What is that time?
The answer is 1:56
